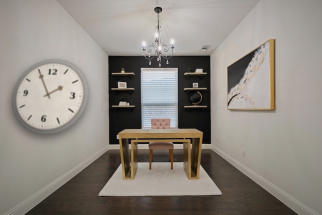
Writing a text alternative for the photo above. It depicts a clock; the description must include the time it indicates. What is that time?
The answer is 1:55
